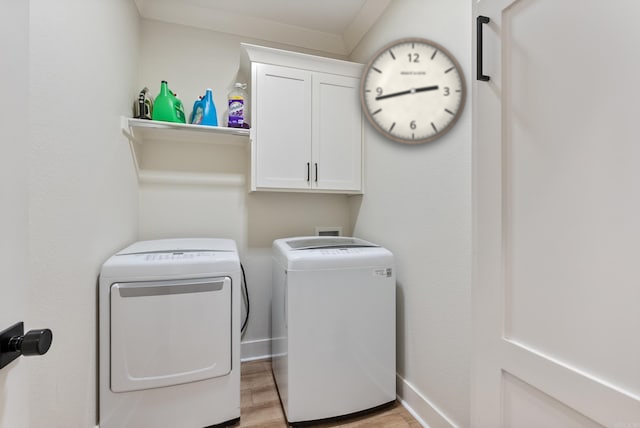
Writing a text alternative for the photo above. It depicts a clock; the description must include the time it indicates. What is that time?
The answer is 2:43
